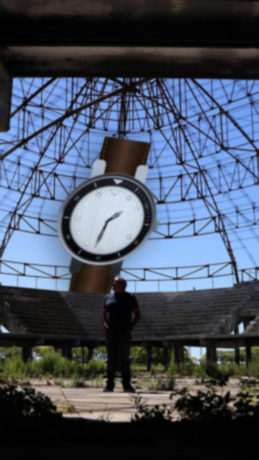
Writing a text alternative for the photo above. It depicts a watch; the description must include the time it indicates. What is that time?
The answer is 1:32
